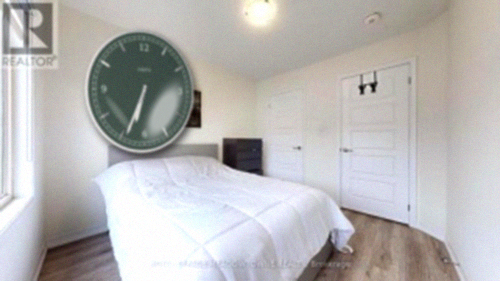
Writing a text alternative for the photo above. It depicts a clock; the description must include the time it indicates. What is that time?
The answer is 6:34
